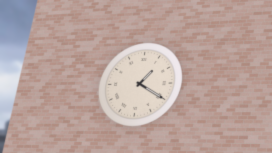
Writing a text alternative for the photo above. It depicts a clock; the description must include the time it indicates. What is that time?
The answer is 1:20
